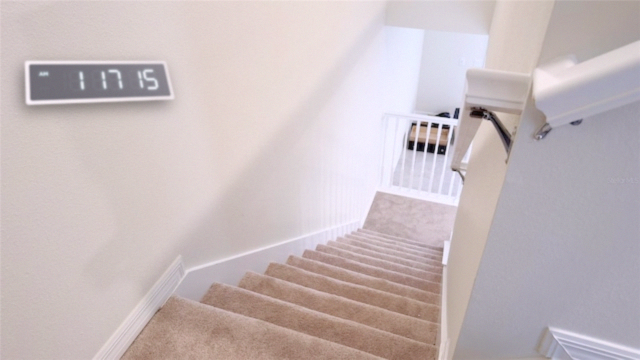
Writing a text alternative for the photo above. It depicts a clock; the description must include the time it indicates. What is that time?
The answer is 1:17:15
